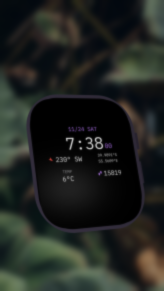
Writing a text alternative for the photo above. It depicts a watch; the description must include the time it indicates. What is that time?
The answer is 7:38
